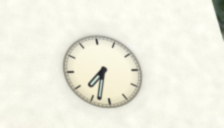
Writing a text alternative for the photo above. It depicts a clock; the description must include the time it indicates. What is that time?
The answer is 7:33
